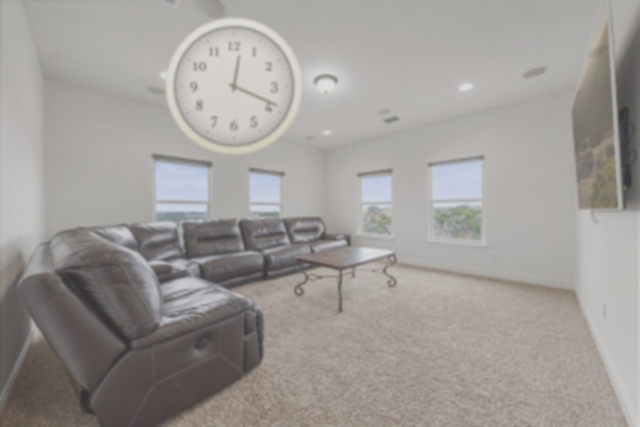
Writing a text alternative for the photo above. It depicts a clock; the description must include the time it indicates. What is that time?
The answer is 12:19
